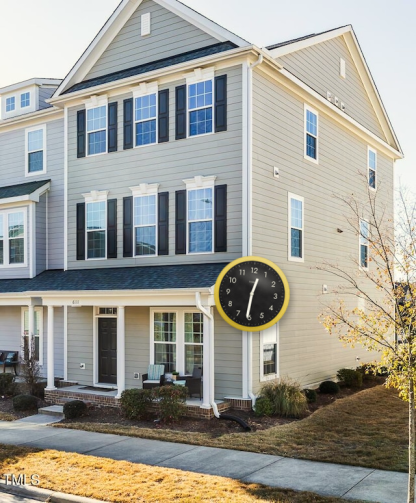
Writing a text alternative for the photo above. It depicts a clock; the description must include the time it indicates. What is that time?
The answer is 12:31
